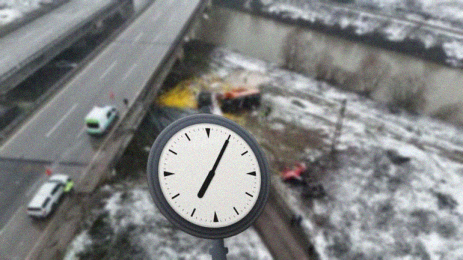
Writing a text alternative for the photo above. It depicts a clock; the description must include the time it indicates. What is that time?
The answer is 7:05
